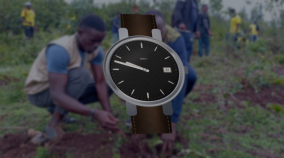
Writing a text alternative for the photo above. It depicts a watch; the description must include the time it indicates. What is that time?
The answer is 9:48
